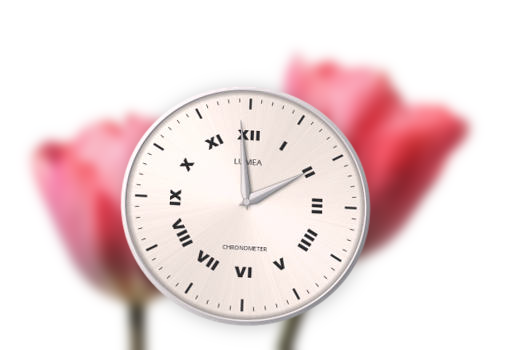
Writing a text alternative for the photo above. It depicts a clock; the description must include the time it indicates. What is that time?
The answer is 1:59
